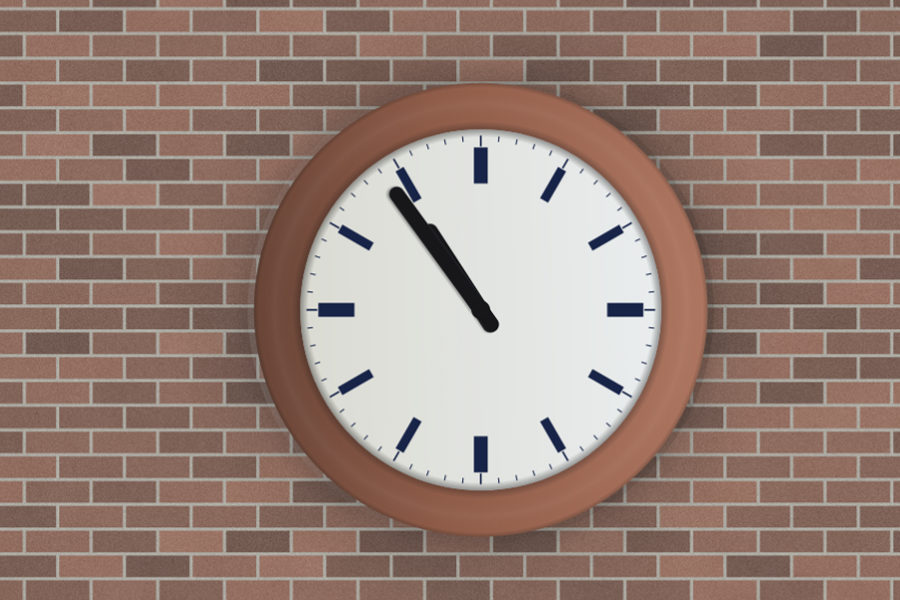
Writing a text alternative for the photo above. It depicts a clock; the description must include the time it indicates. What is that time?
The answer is 10:54
